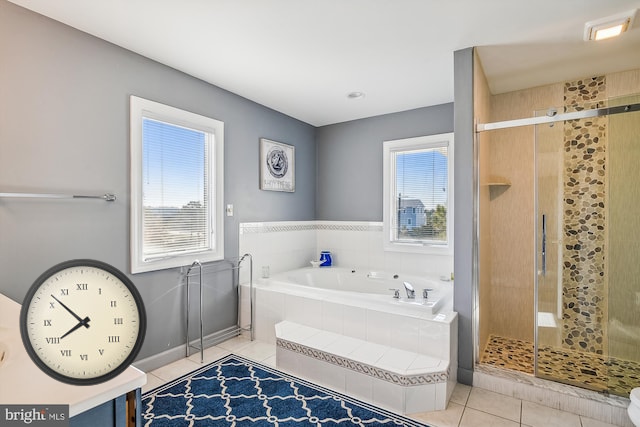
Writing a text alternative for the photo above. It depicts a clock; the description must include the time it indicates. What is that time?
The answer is 7:52
